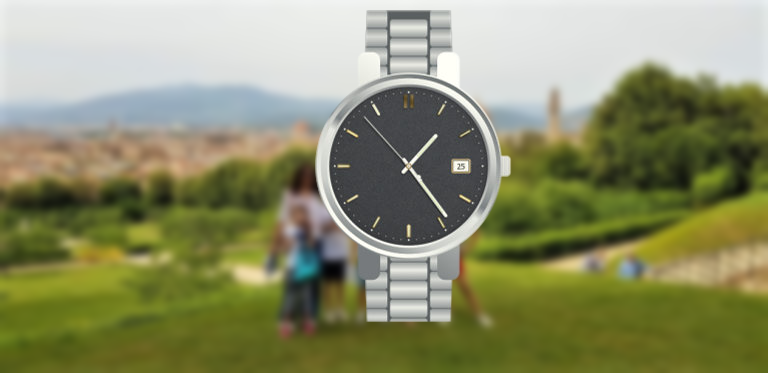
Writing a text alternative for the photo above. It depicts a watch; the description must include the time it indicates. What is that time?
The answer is 1:23:53
